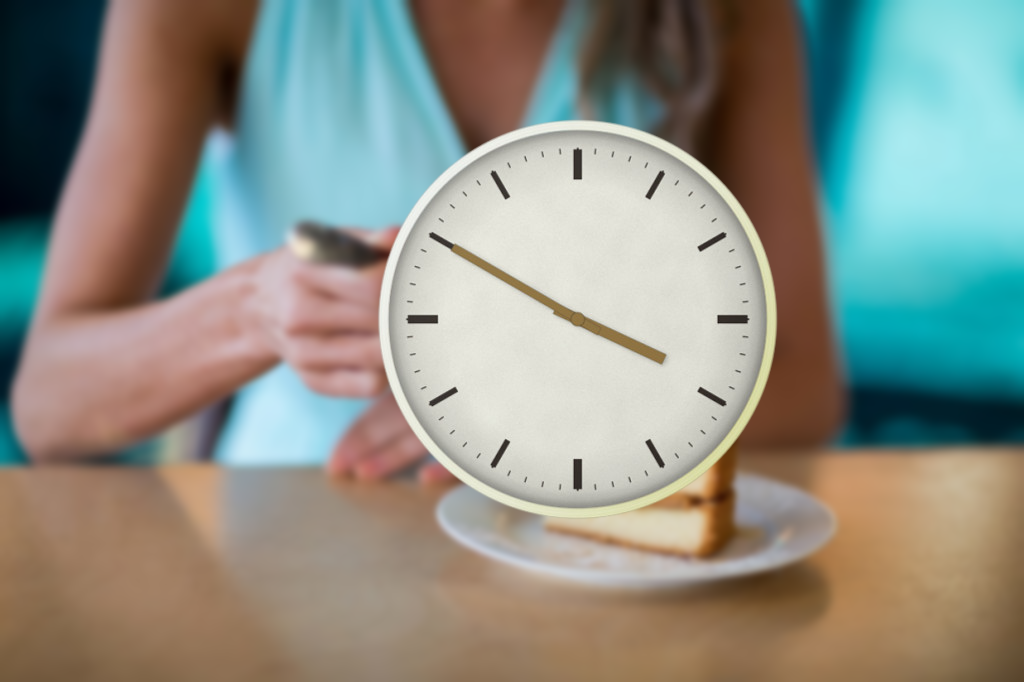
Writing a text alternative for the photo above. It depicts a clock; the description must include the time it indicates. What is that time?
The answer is 3:50
